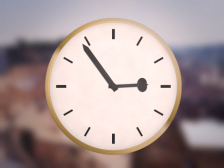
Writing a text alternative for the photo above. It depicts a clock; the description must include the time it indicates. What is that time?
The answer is 2:54
